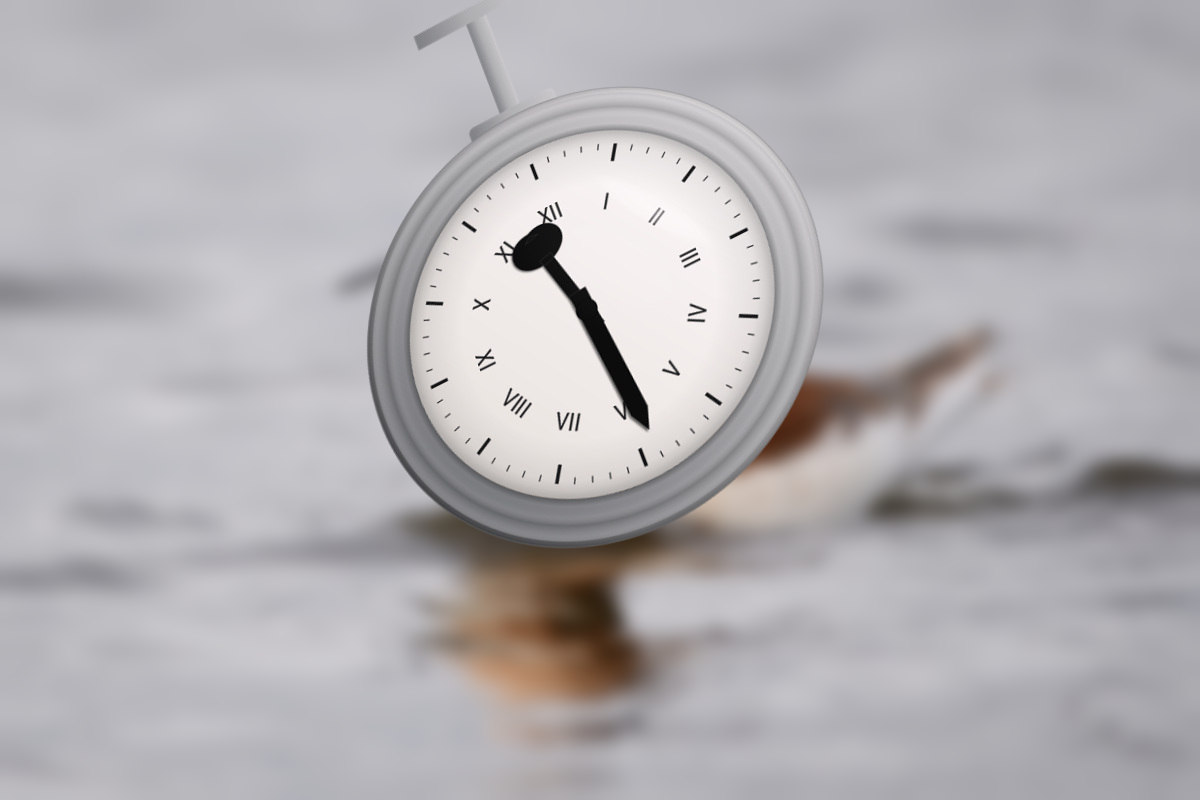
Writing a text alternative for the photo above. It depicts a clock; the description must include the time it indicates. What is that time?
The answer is 11:29
